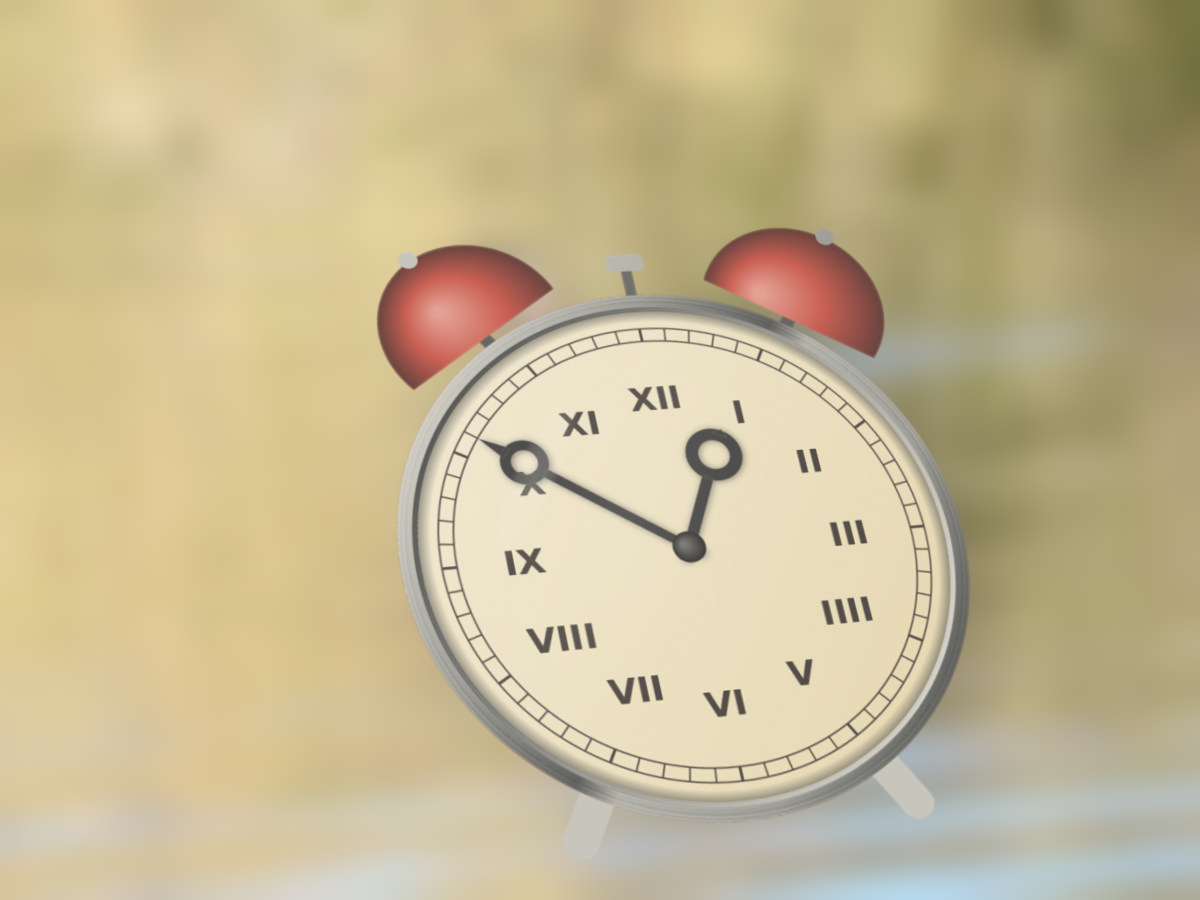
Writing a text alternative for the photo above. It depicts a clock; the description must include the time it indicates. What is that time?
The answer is 12:51
